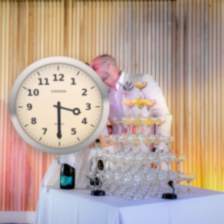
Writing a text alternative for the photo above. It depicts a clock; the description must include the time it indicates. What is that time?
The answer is 3:30
